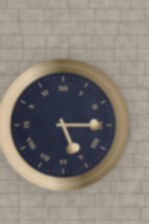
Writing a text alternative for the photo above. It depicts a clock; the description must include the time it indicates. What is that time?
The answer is 5:15
